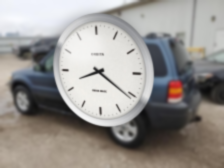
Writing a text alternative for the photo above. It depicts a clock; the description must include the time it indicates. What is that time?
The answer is 8:21
